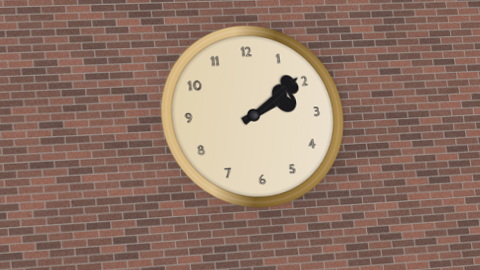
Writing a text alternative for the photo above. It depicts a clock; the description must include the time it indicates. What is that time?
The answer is 2:09
